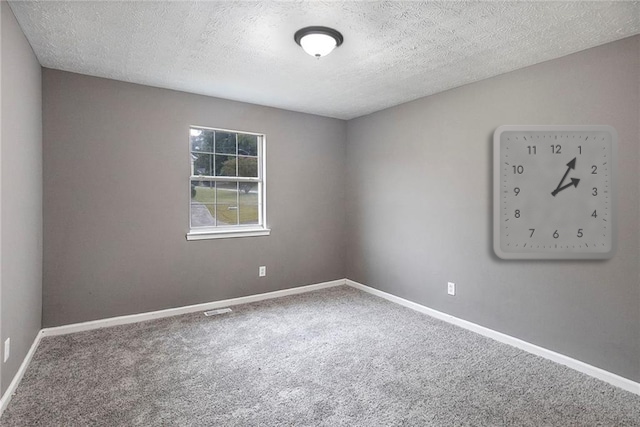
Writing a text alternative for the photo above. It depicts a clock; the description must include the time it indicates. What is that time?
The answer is 2:05
